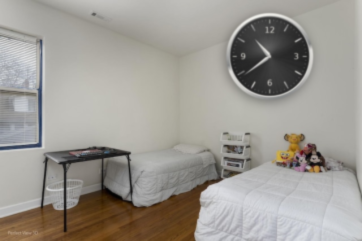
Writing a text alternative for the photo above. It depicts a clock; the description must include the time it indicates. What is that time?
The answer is 10:39
